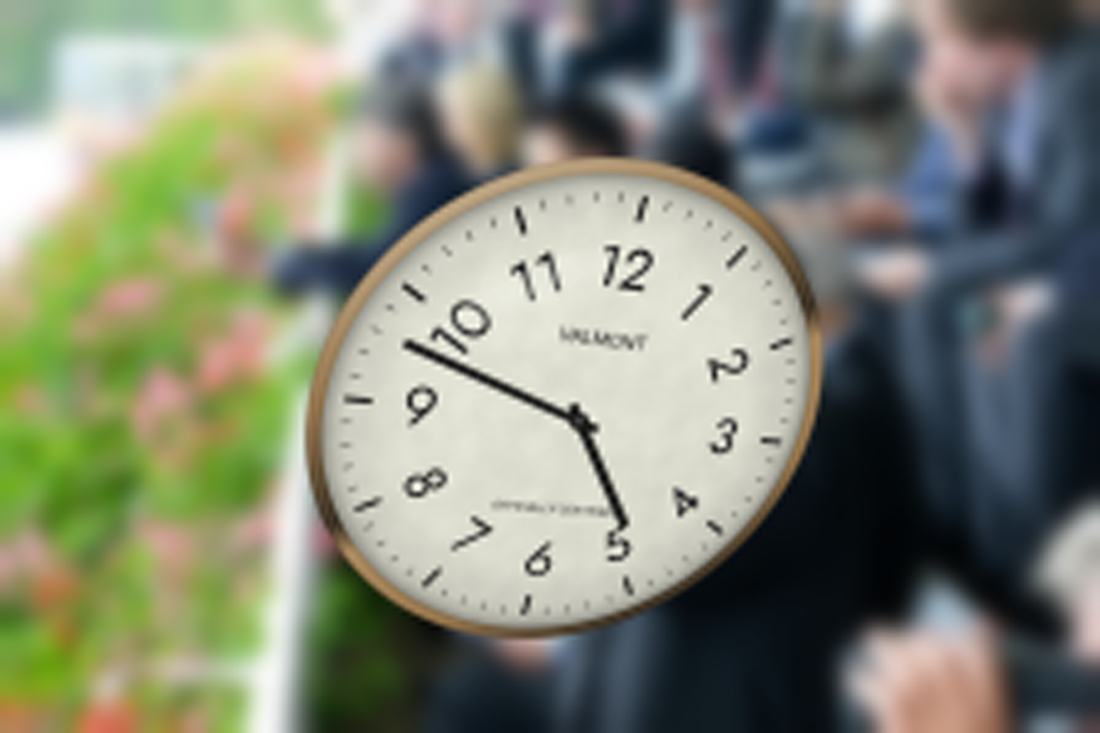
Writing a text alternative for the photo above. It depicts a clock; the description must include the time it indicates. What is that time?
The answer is 4:48
